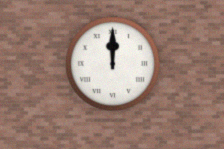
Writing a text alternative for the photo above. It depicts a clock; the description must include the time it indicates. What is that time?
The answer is 12:00
